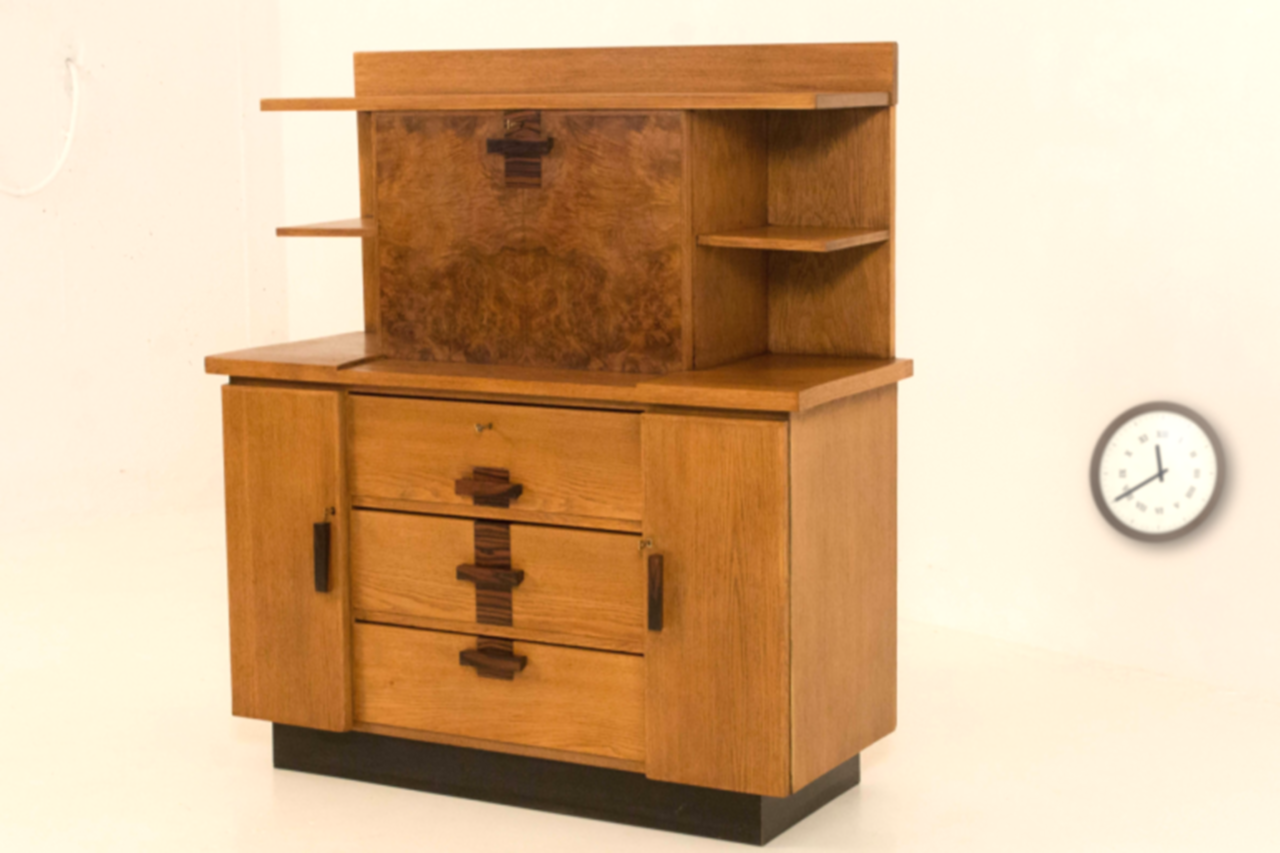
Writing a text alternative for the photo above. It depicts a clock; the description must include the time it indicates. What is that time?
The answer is 11:40
